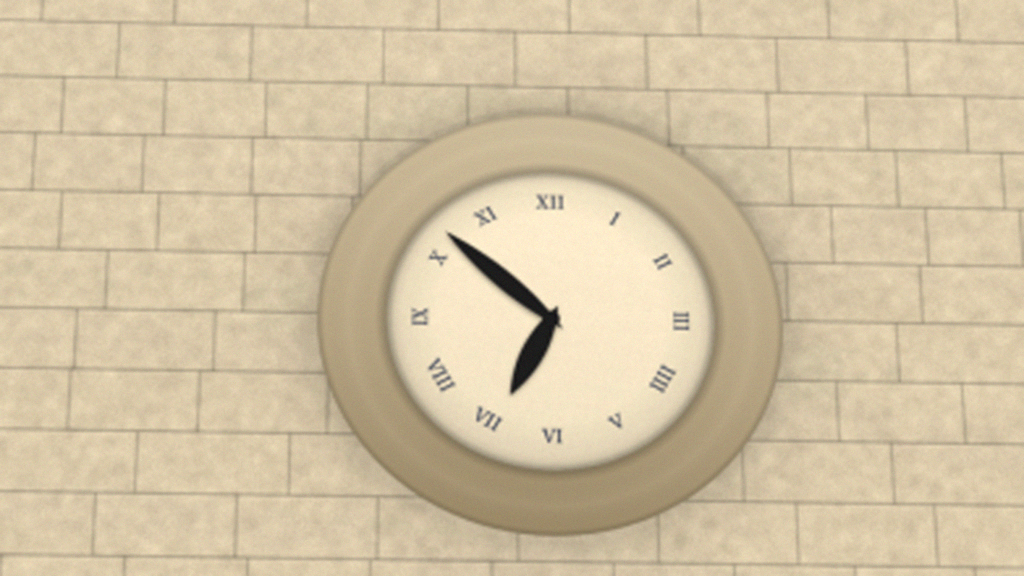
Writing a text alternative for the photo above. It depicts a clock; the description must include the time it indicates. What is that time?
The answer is 6:52
